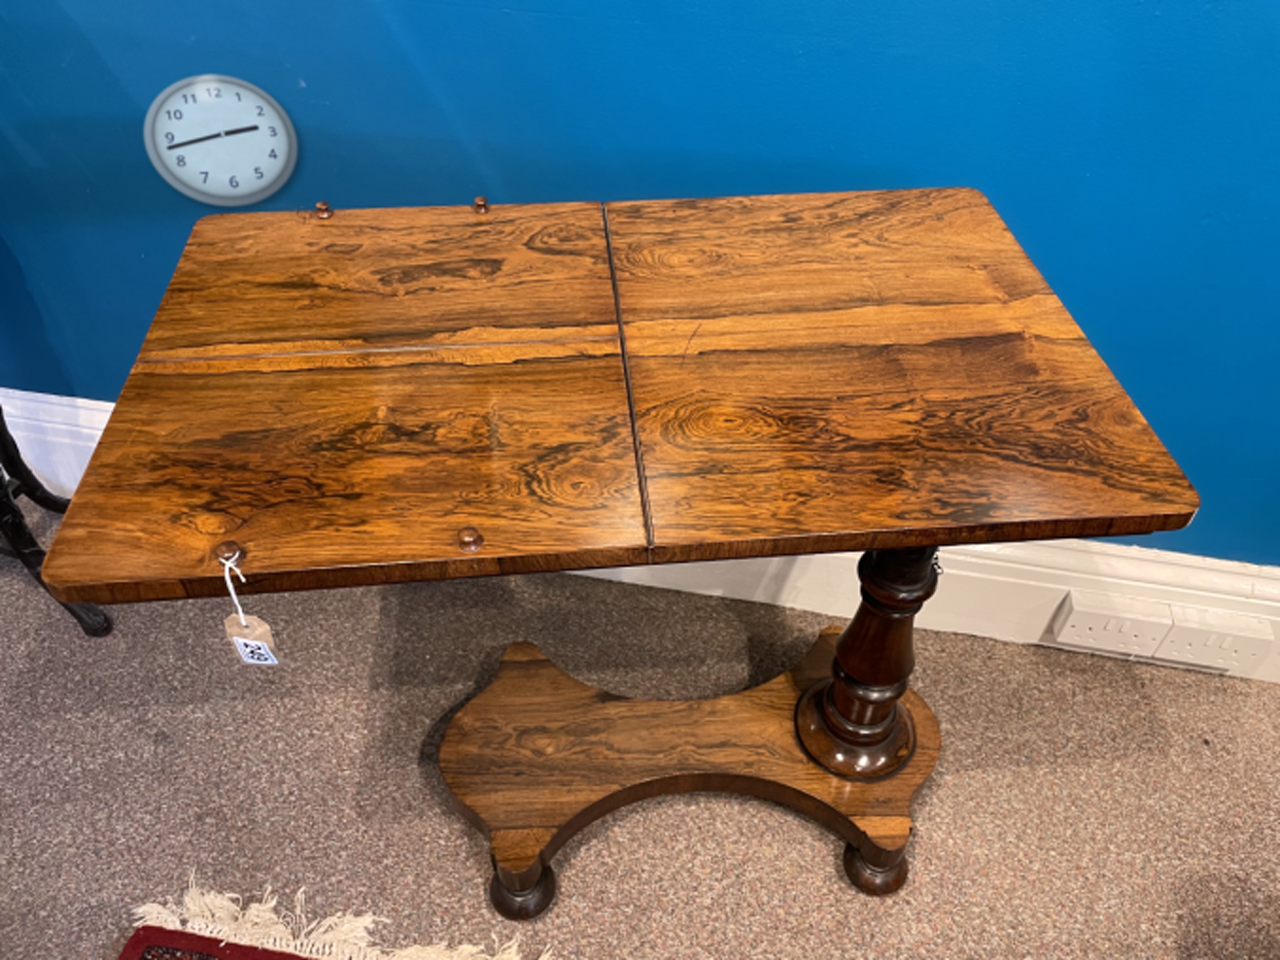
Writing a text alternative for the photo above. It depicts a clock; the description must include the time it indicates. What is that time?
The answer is 2:43
